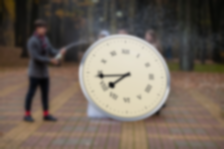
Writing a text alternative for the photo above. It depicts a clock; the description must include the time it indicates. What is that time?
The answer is 7:44
